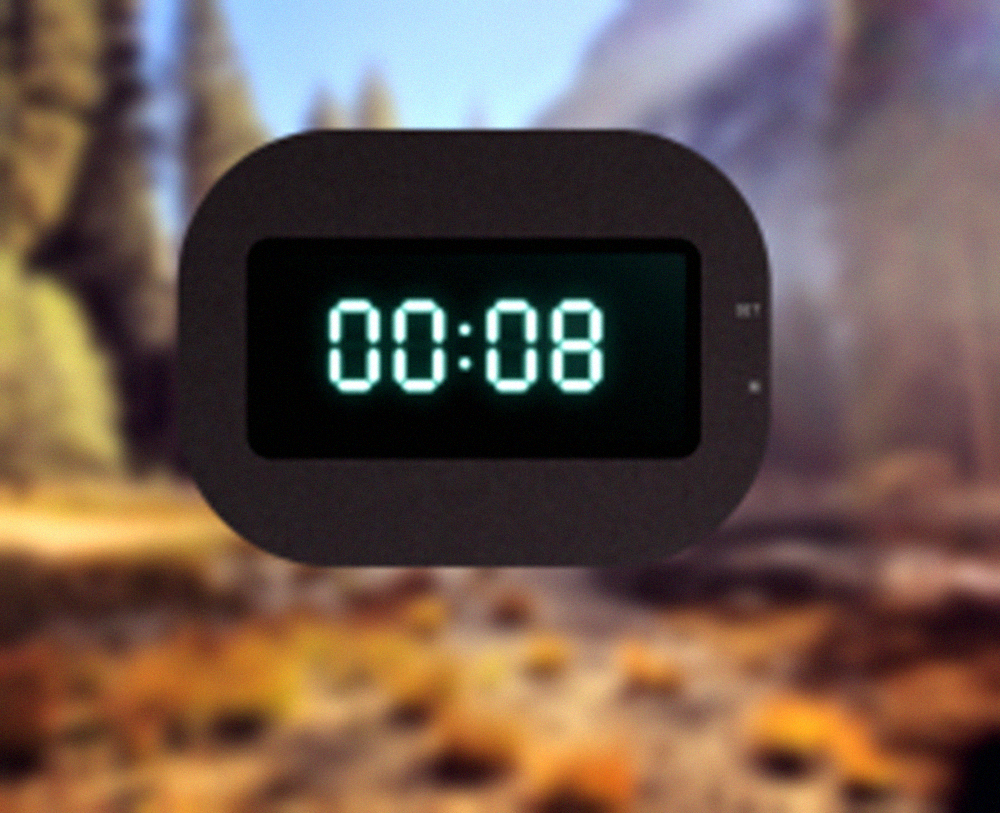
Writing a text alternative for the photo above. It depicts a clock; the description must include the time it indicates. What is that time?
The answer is 0:08
